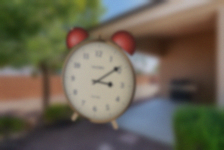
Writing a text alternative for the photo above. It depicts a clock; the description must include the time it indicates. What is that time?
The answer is 3:09
